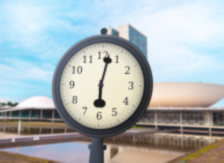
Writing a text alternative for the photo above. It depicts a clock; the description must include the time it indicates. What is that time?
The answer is 6:02
